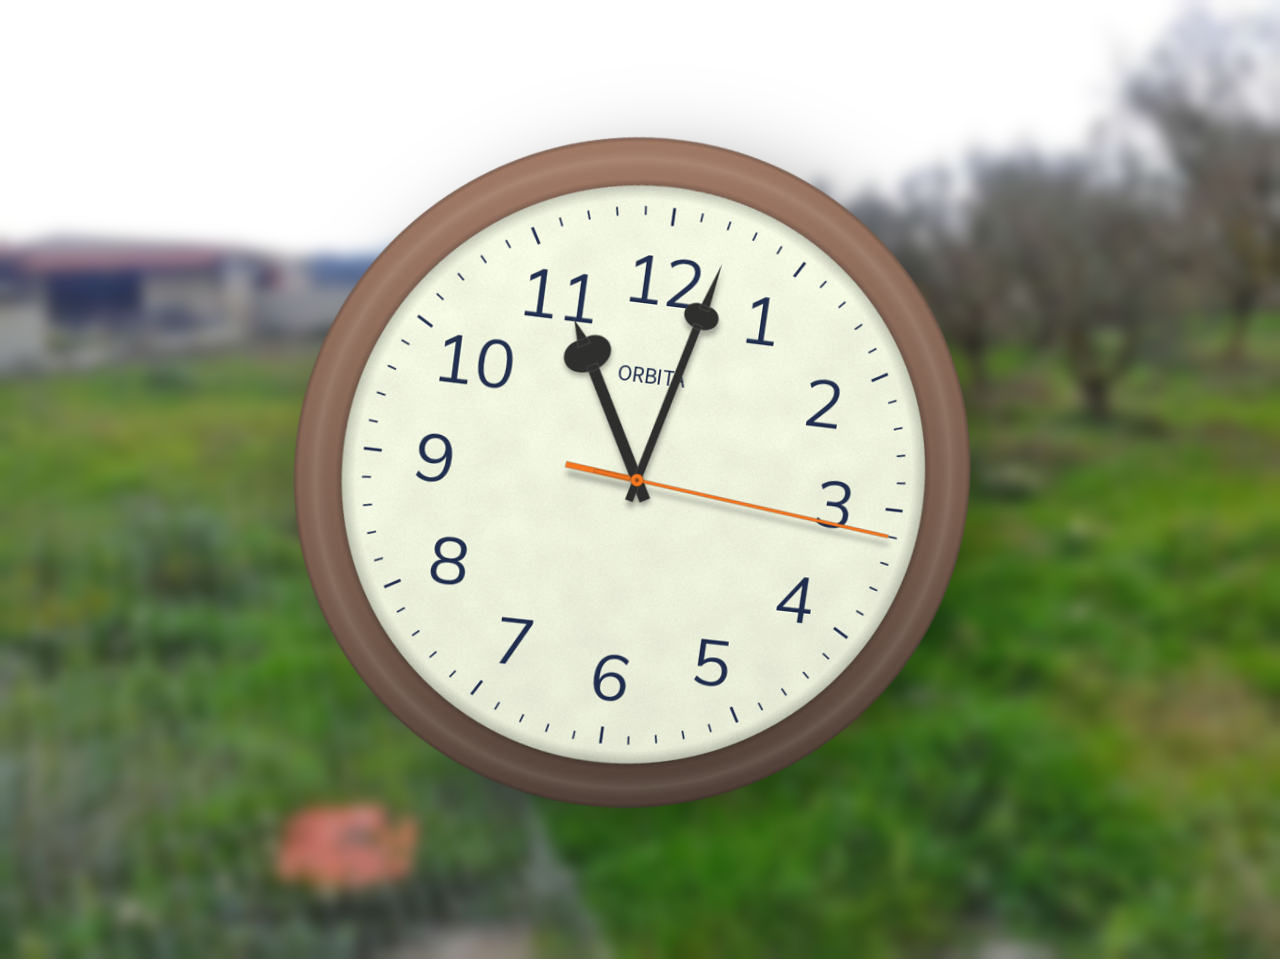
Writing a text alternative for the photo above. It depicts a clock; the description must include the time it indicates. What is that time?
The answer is 11:02:16
